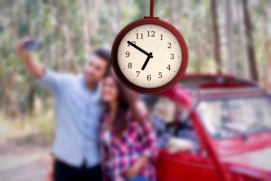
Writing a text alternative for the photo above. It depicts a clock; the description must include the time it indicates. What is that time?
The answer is 6:50
